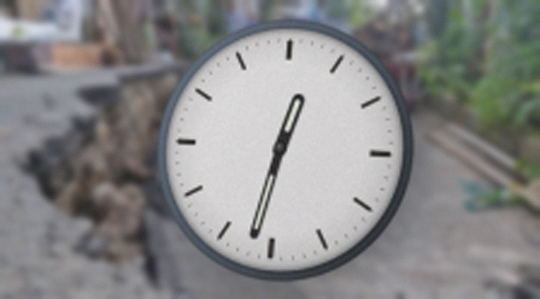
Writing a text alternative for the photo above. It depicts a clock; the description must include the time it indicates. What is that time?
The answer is 12:32
